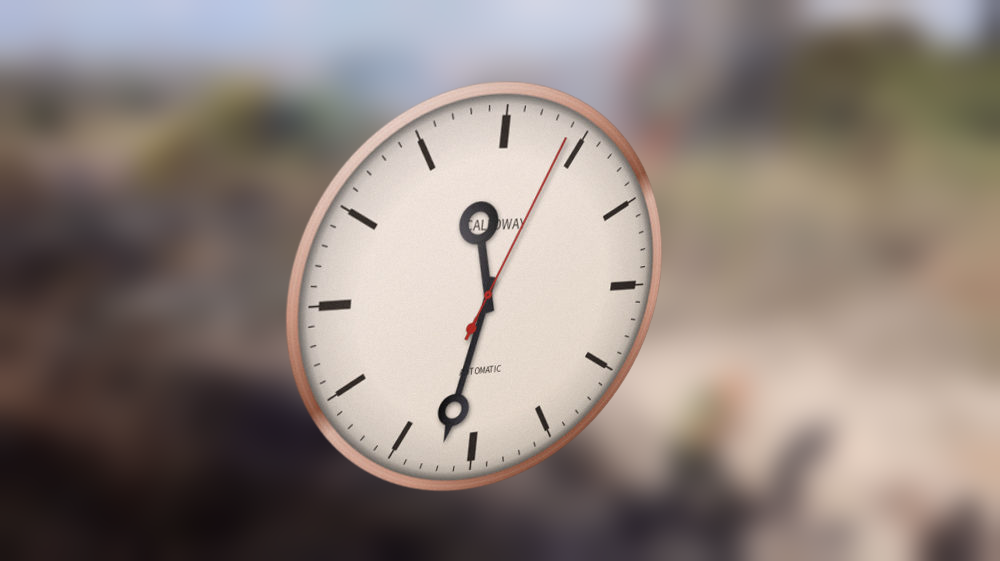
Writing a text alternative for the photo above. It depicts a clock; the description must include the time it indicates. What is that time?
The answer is 11:32:04
